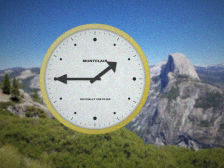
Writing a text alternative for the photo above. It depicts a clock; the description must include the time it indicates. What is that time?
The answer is 1:45
